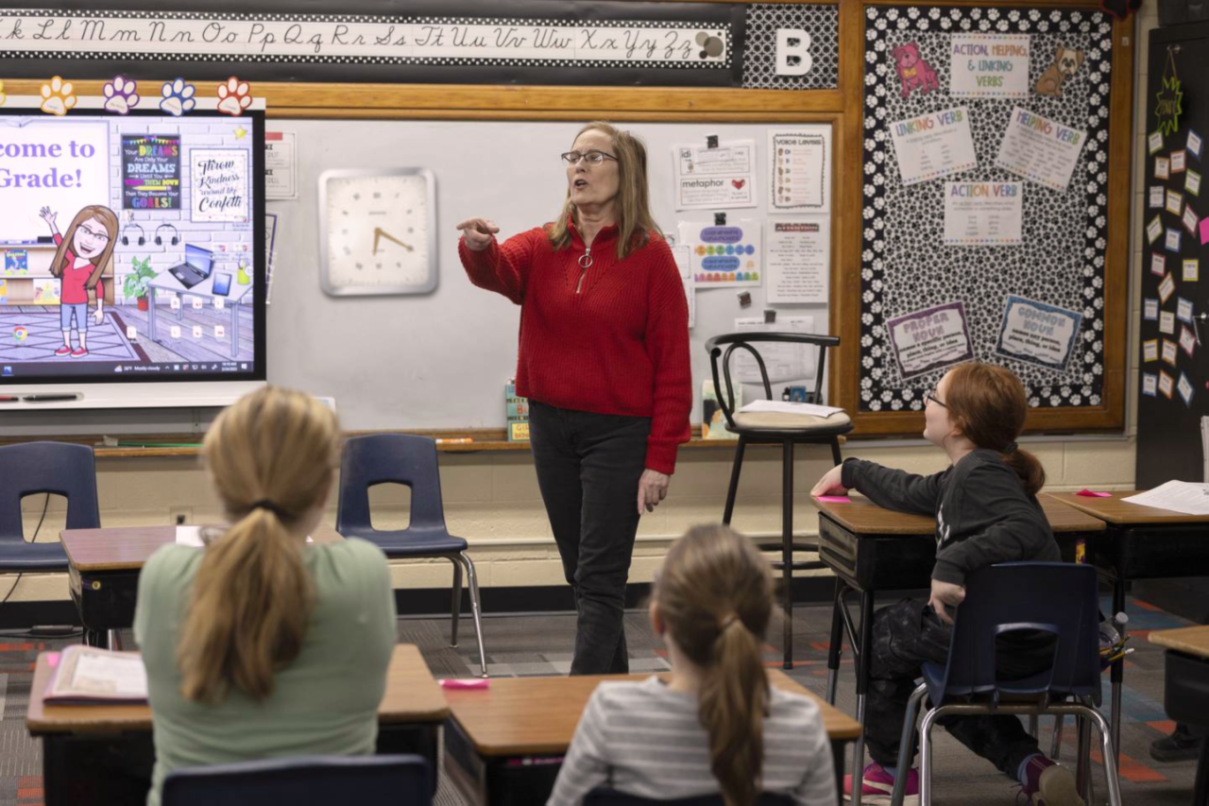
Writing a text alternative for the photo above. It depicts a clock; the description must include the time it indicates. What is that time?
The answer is 6:20
